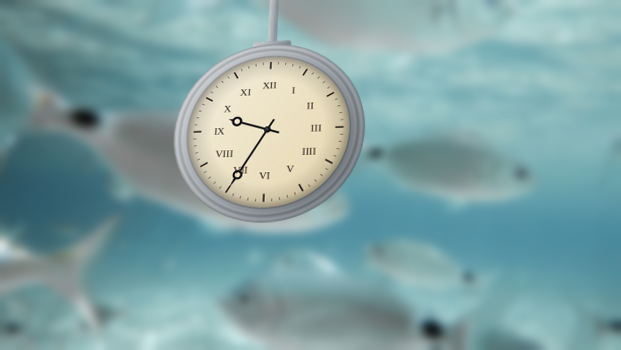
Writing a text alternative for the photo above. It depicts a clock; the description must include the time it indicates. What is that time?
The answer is 9:35
